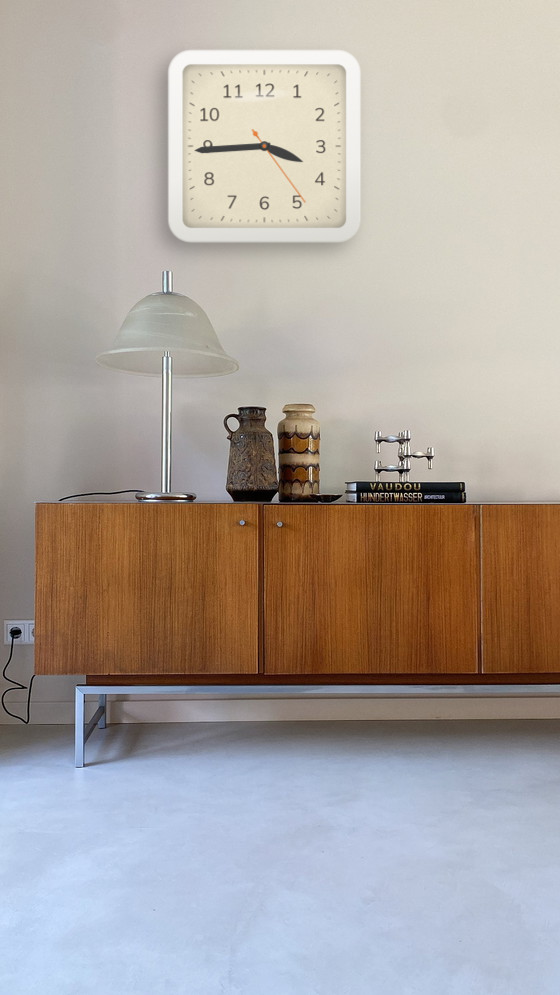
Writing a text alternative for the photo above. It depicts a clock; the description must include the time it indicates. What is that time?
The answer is 3:44:24
